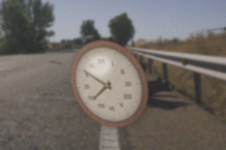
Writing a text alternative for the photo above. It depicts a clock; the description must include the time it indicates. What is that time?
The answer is 7:51
